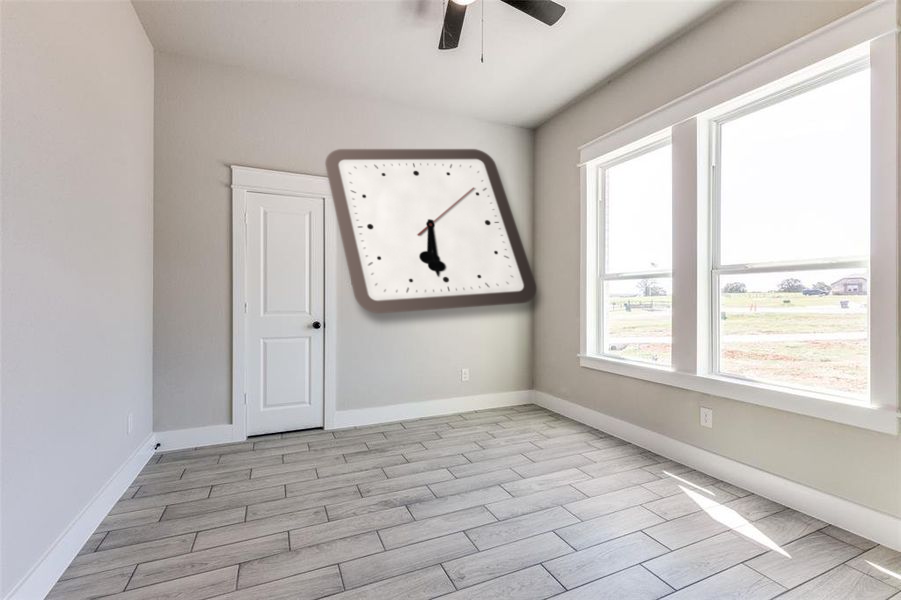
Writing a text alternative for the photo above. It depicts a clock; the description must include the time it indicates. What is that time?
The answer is 6:31:09
